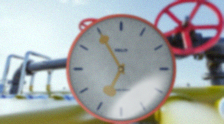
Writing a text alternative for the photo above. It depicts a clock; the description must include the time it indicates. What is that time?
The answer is 6:55
